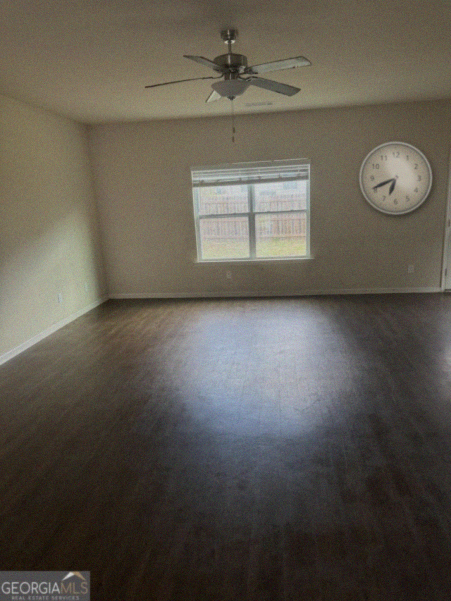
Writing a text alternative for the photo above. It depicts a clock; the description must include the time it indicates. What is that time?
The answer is 6:41
